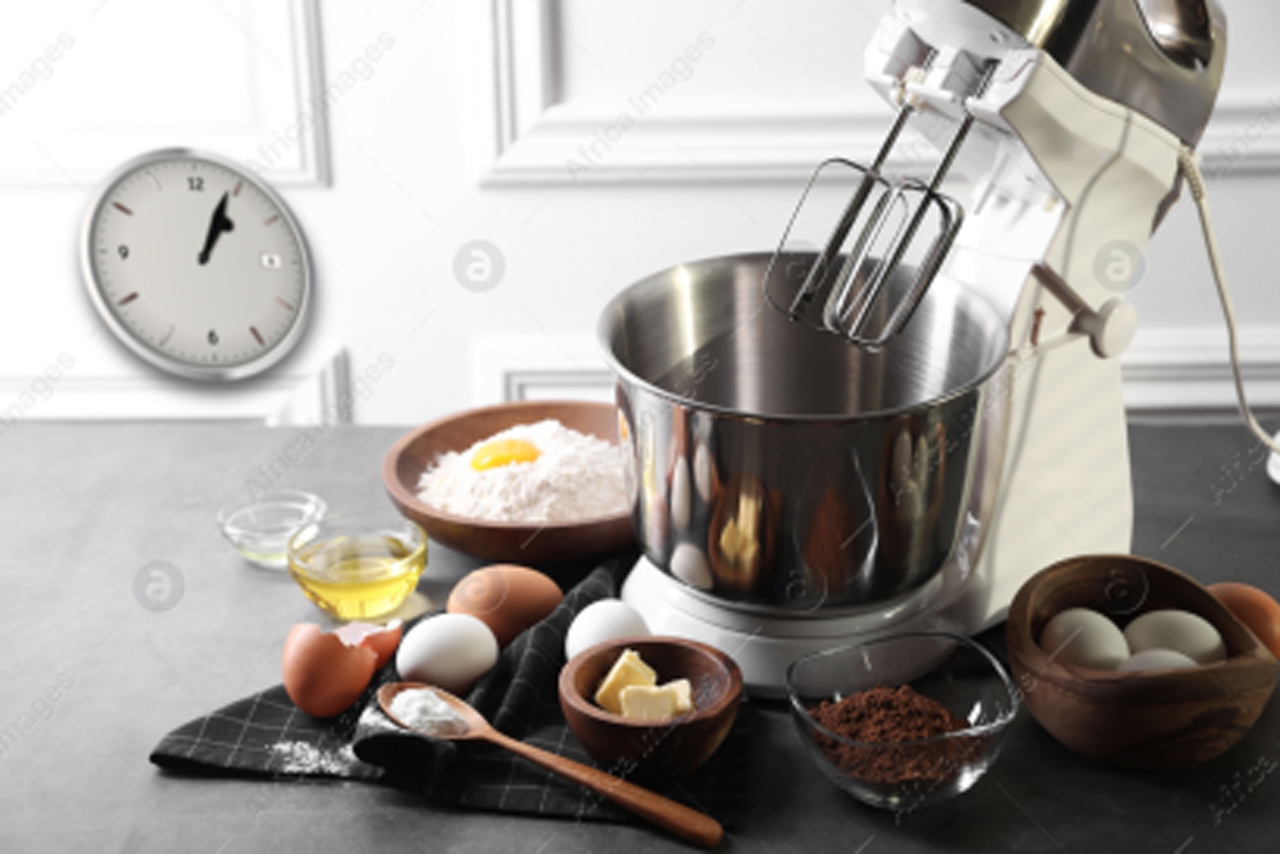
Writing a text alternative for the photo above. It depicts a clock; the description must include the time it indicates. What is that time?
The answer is 1:04
